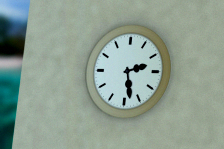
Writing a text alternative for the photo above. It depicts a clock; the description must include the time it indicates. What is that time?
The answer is 2:28
